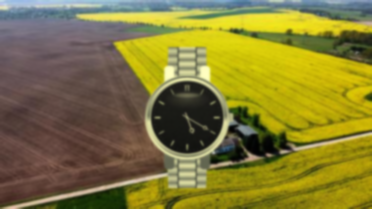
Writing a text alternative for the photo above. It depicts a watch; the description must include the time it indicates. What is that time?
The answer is 5:20
